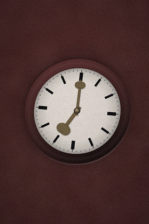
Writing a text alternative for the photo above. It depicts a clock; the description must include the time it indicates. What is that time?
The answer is 7:00
